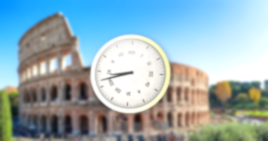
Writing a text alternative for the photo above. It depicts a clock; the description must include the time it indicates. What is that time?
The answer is 8:42
